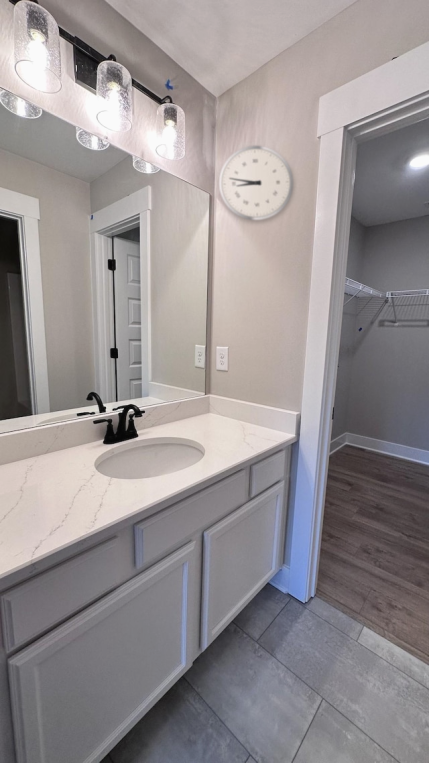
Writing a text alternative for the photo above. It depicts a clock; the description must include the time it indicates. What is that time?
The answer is 8:47
